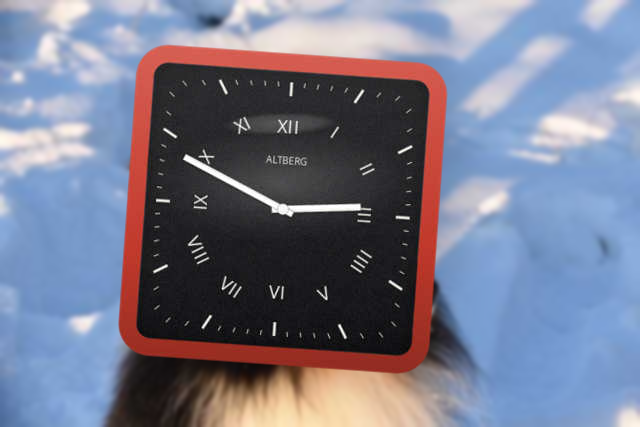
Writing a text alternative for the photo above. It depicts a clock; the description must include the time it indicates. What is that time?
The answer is 2:49
